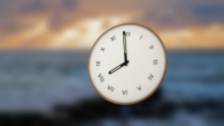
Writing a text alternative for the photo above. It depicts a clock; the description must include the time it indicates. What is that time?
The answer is 7:59
